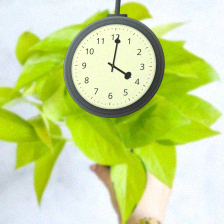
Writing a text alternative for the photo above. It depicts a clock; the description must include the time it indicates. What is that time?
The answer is 4:01
